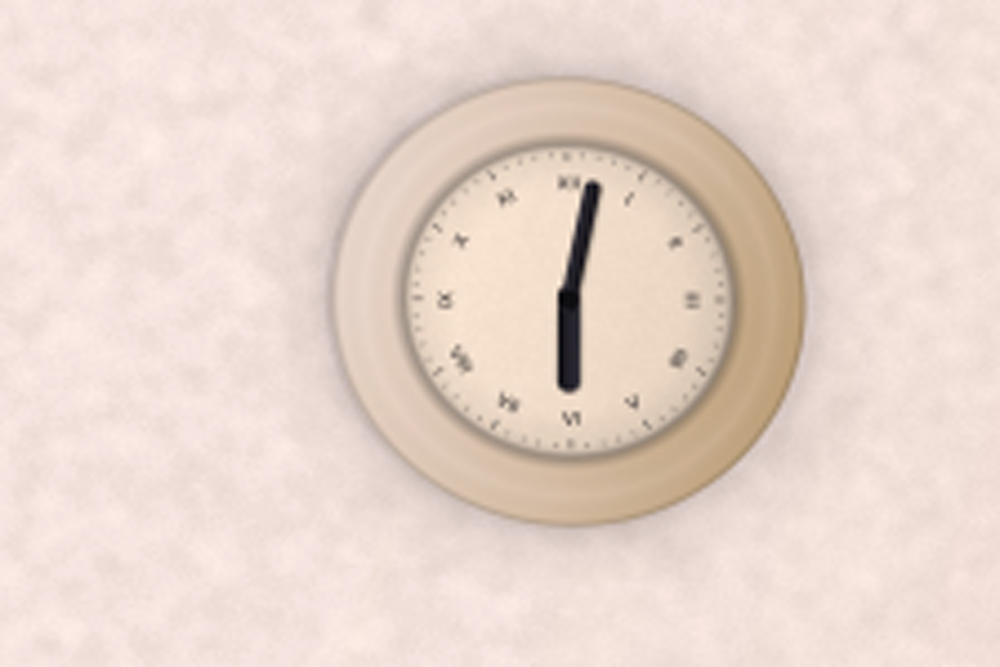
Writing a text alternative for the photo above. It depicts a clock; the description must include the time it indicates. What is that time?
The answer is 6:02
